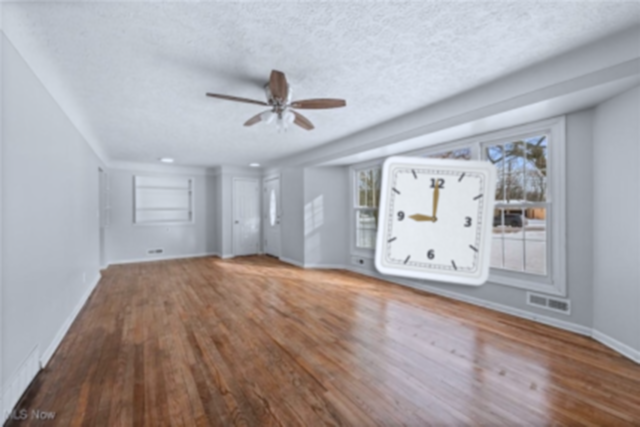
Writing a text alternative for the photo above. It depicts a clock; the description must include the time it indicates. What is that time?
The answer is 9:00
